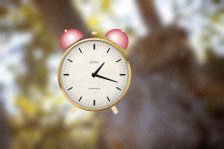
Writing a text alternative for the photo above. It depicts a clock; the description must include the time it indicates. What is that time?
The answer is 1:18
